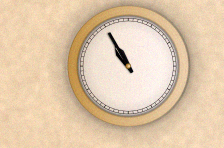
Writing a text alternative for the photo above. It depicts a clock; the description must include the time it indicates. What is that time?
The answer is 10:55
